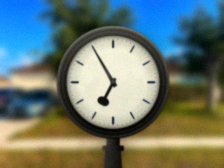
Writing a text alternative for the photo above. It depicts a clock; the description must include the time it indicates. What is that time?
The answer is 6:55
